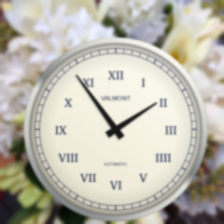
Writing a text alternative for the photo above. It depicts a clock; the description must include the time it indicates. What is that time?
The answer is 1:54
